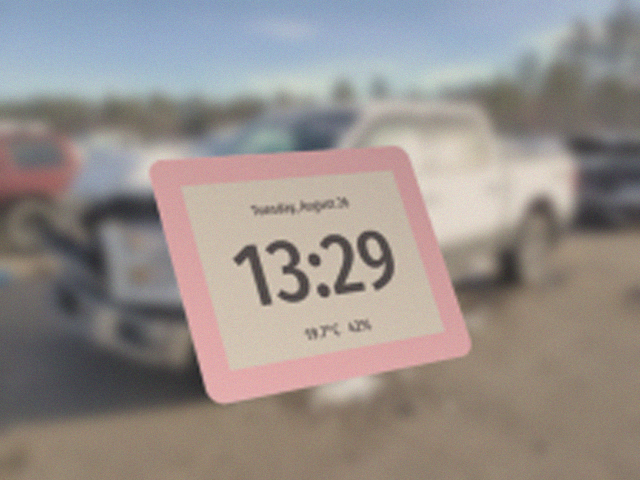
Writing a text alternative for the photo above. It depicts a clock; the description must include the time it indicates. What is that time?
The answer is 13:29
